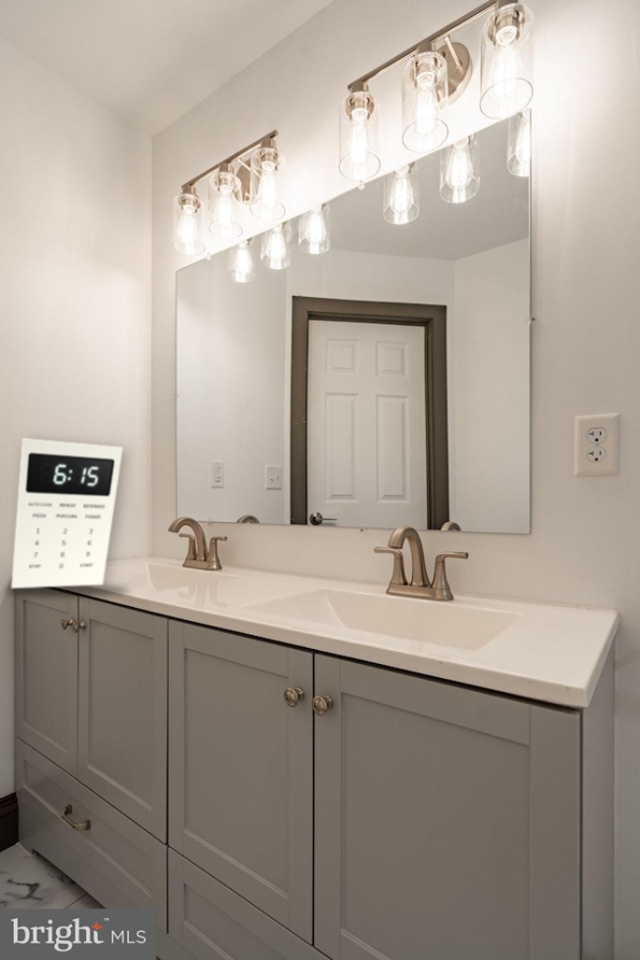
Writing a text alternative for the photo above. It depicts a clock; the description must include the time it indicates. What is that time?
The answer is 6:15
